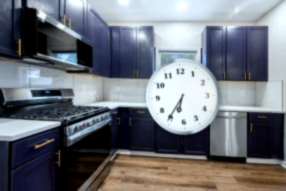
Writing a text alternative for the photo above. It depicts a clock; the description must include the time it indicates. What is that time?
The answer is 6:36
